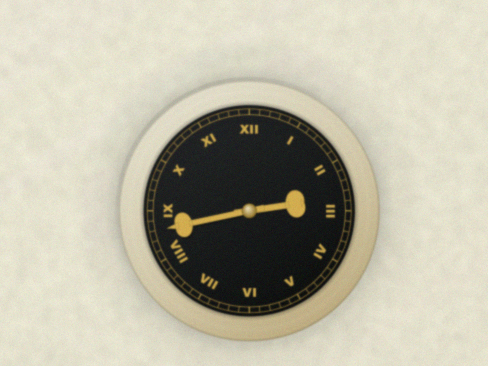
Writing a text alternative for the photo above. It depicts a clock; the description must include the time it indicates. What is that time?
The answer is 2:43
